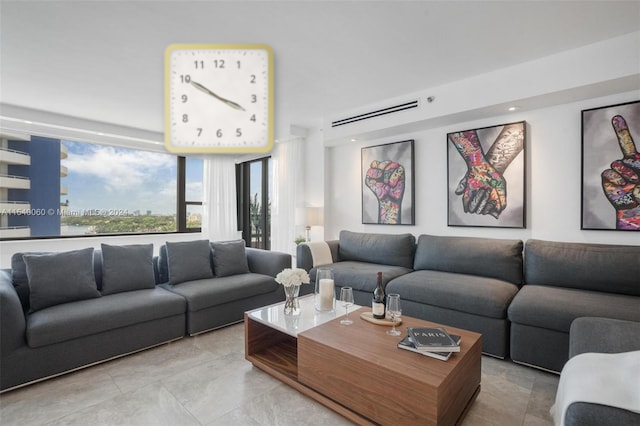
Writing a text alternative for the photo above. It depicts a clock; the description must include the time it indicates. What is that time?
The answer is 3:50
